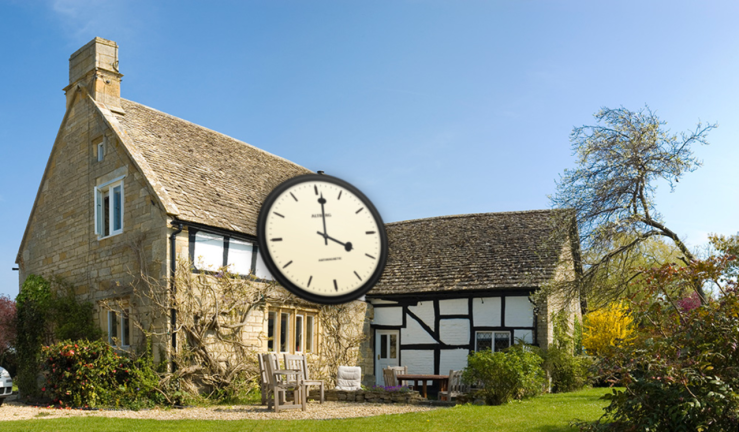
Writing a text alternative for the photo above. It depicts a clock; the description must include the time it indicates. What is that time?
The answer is 4:01
